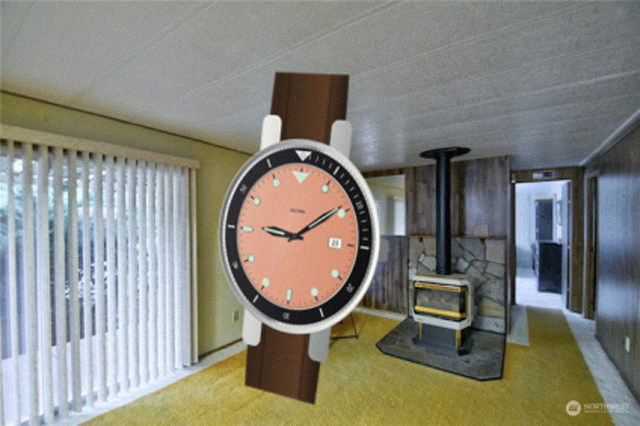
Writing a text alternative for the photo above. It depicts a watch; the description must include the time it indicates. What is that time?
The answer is 9:09
